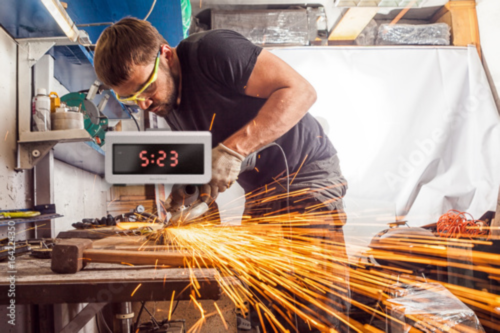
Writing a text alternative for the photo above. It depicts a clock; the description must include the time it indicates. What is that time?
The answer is 5:23
